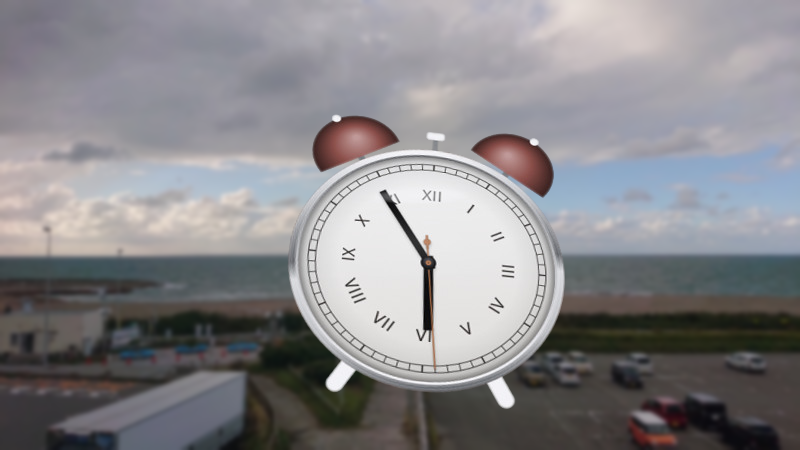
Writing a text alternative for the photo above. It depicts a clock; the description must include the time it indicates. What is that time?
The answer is 5:54:29
